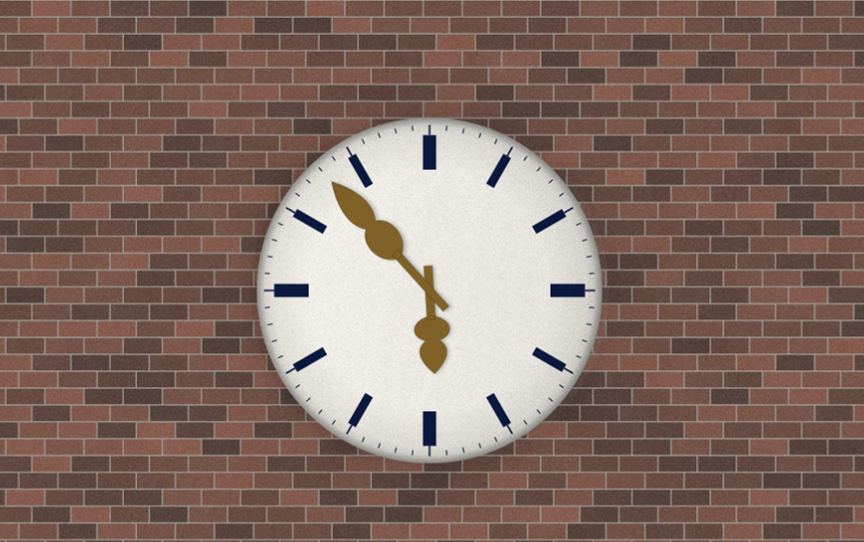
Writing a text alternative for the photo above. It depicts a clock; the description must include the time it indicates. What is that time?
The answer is 5:53
